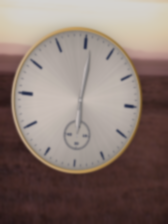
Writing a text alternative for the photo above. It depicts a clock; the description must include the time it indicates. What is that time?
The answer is 6:01
